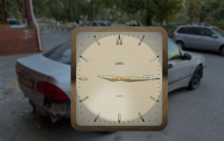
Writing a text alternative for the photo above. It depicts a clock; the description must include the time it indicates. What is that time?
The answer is 9:15
